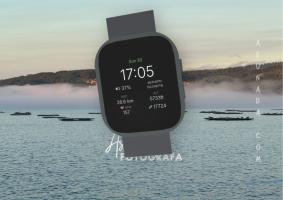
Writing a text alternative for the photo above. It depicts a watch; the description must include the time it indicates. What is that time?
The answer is 17:05
